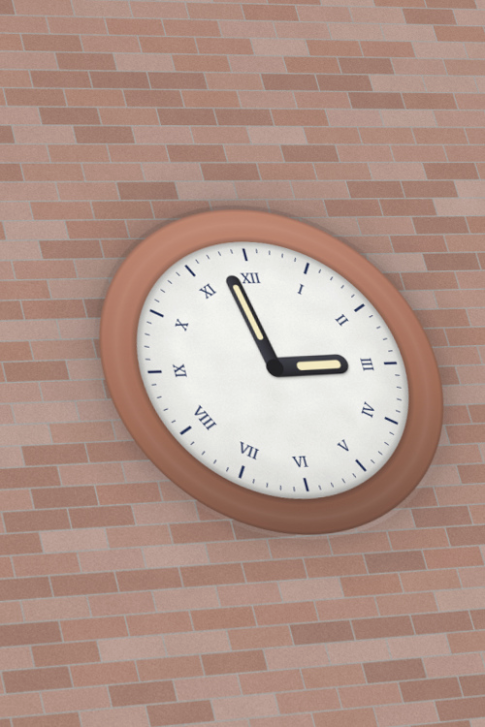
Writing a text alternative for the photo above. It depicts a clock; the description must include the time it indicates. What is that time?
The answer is 2:58
